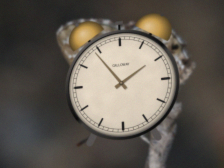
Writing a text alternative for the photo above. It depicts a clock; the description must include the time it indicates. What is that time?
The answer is 1:54
